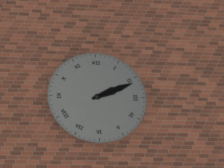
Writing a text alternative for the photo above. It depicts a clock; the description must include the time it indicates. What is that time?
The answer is 2:11
